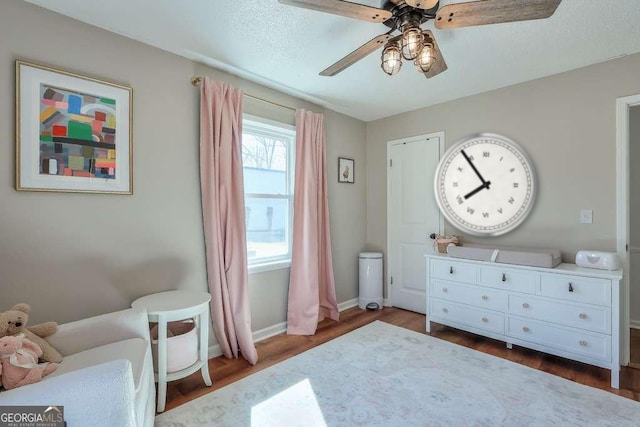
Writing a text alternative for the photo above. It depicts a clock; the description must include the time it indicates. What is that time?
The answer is 7:54
